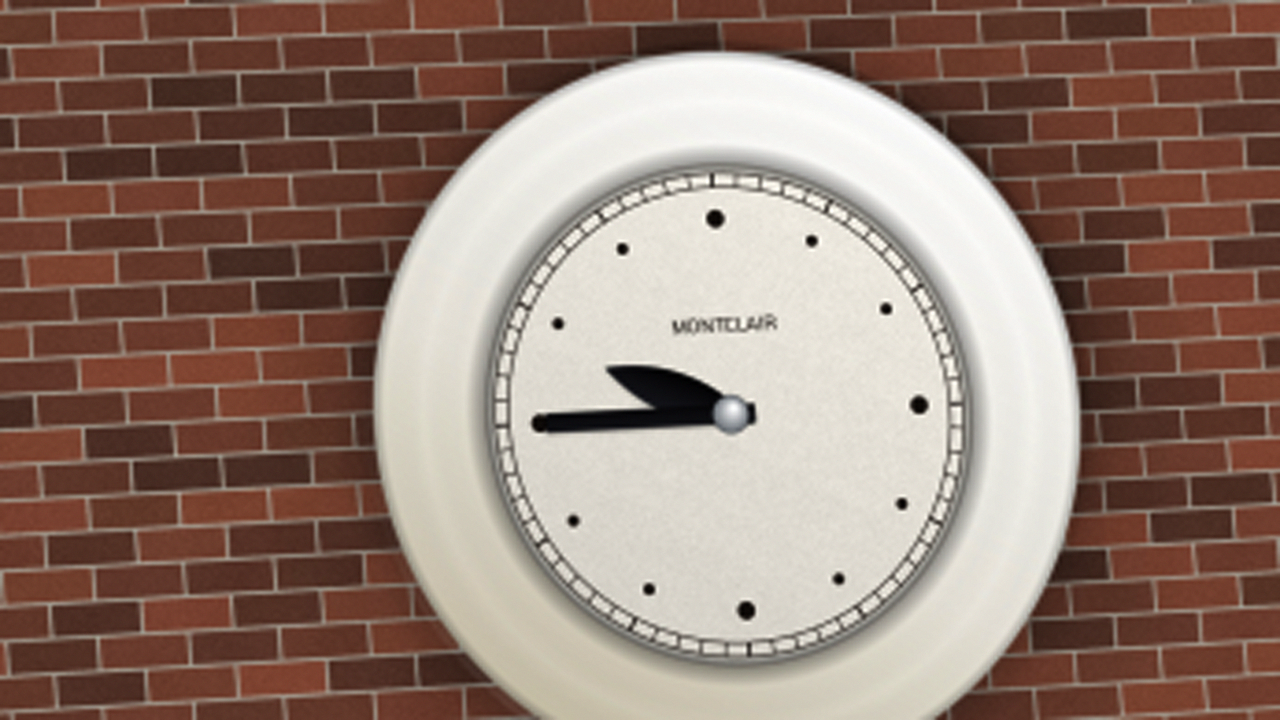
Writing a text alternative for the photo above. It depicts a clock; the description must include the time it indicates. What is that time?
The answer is 9:45
